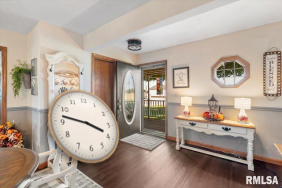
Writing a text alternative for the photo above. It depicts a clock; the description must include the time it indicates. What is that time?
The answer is 3:47
